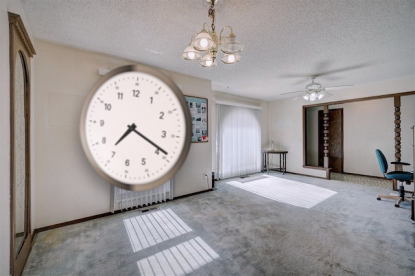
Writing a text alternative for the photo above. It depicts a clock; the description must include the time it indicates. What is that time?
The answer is 7:19
